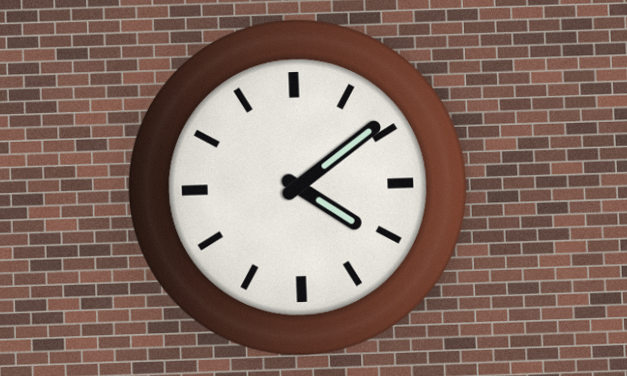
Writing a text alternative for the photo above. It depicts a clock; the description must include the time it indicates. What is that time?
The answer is 4:09
